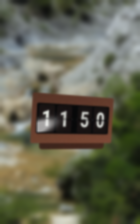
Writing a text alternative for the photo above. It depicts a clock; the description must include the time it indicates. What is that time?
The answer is 11:50
